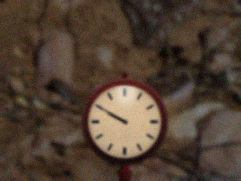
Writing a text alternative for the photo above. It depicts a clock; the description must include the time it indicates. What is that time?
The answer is 9:50
